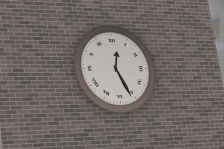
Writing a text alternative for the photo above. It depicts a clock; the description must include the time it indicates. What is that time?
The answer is 12:26
